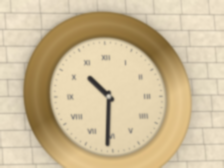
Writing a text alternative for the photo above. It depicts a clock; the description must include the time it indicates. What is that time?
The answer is 10:31
